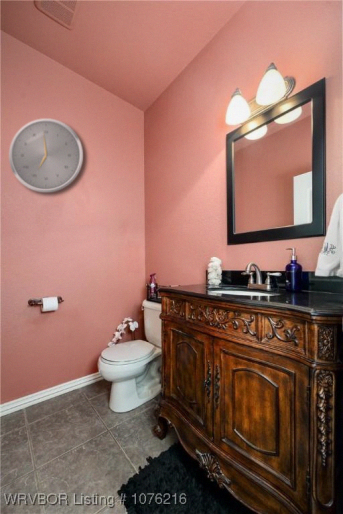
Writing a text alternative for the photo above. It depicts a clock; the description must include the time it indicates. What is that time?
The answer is 6:59
